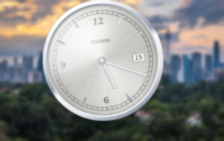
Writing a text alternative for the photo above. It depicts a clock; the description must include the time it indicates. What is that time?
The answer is 5:19
